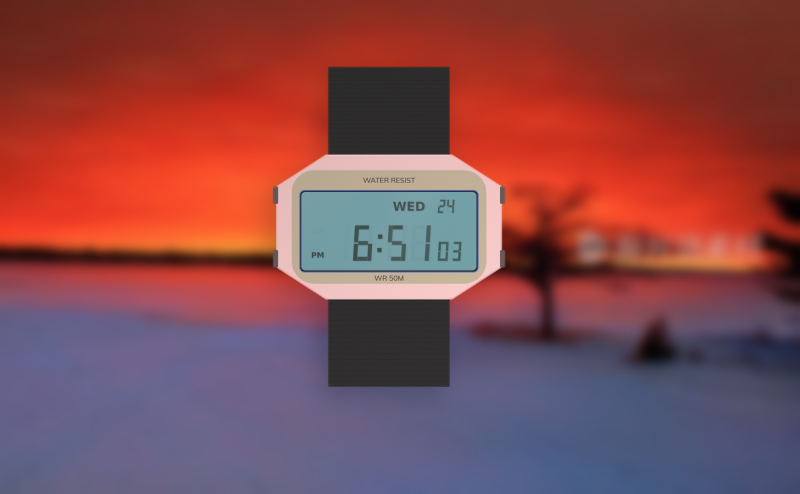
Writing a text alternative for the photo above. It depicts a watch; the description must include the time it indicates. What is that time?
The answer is 6:51:03
